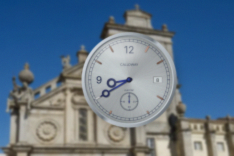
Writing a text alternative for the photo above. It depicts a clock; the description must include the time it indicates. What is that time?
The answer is 8:40
